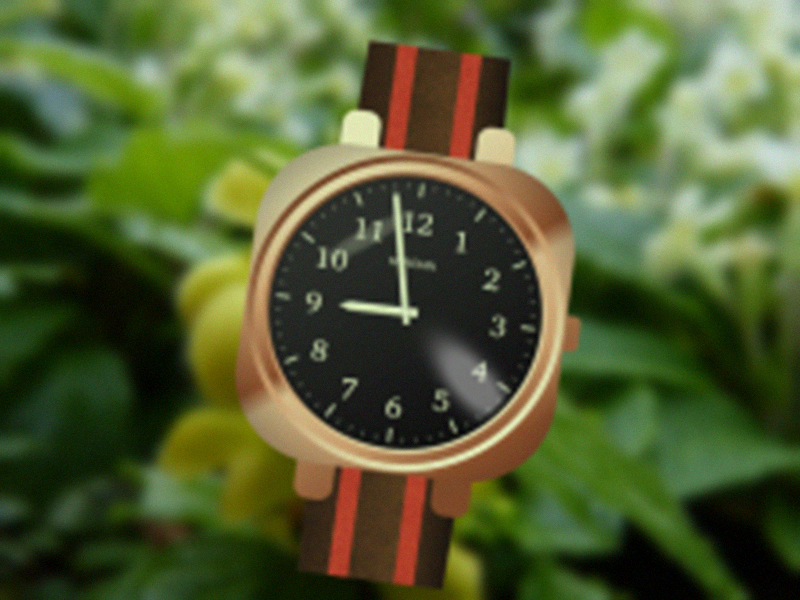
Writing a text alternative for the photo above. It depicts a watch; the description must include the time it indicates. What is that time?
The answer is 8:58
